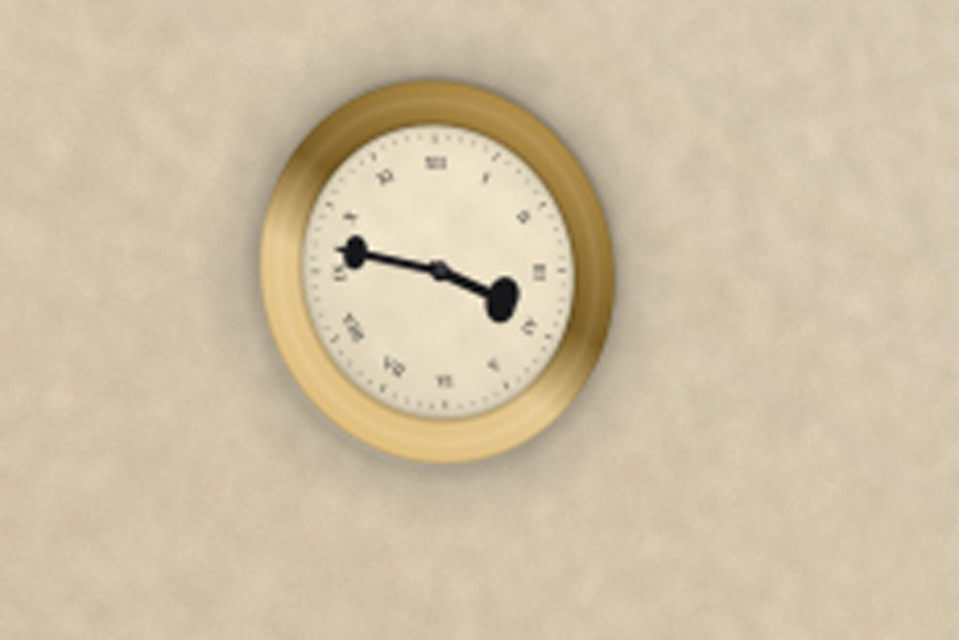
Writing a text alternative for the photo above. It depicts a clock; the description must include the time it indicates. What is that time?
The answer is 3:47
